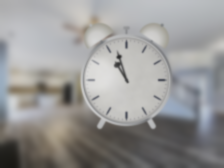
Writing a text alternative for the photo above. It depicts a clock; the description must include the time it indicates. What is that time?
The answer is 10:57
